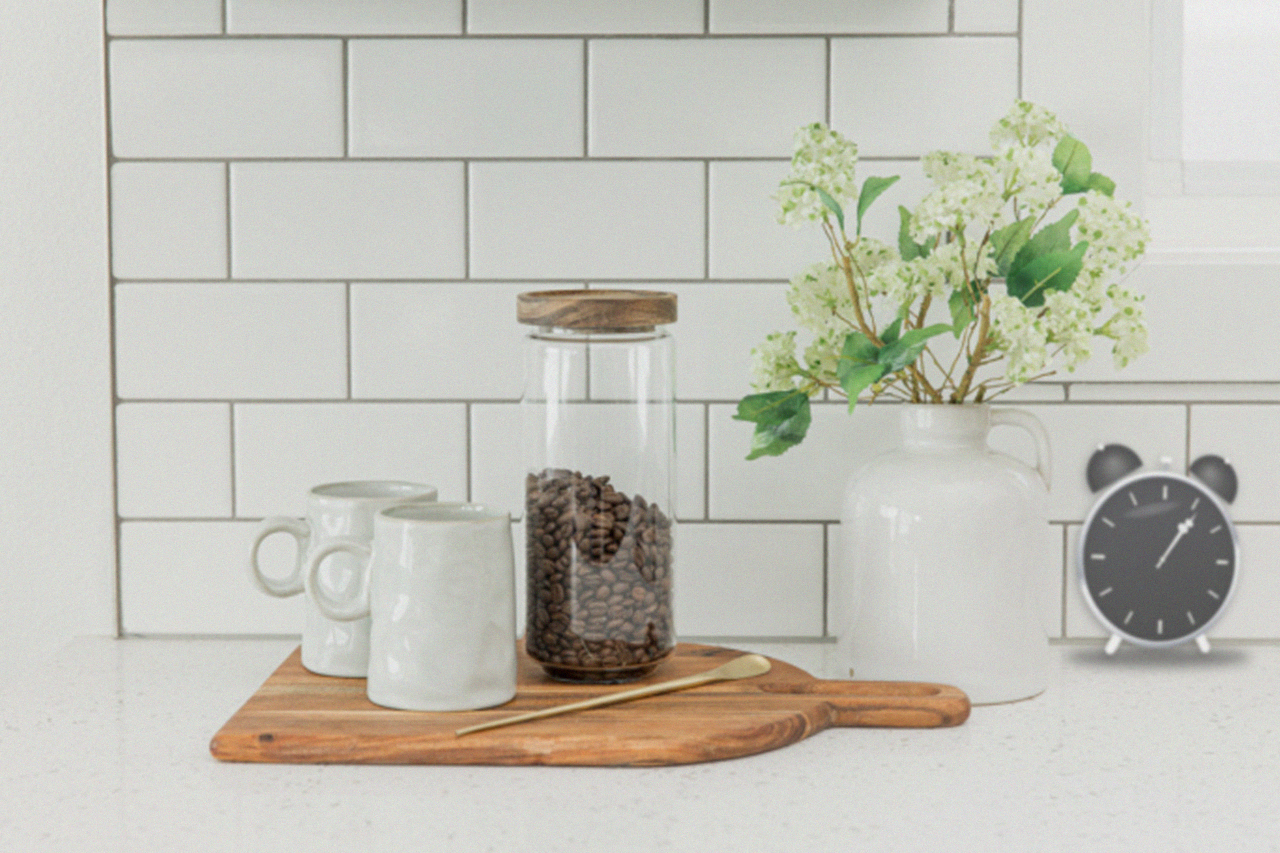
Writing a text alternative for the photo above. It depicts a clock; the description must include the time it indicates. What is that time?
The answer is 1:06
